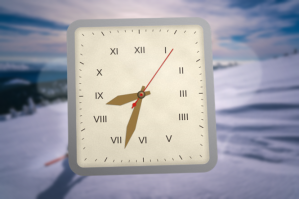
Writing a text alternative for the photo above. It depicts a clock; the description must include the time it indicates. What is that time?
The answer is 8:33:06
